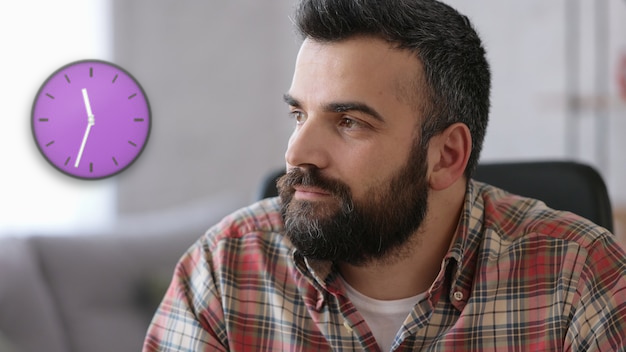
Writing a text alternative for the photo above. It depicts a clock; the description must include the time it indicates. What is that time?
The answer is 11:33
